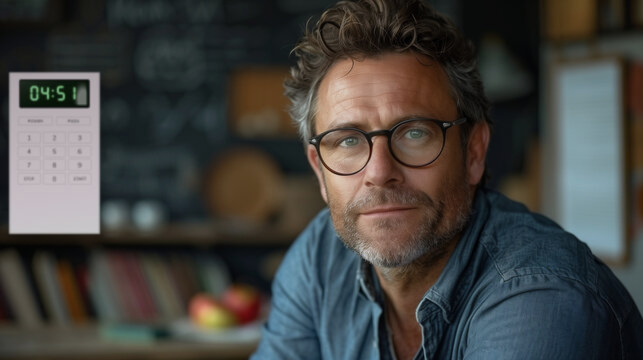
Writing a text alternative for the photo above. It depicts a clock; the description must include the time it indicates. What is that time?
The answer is 4:51
